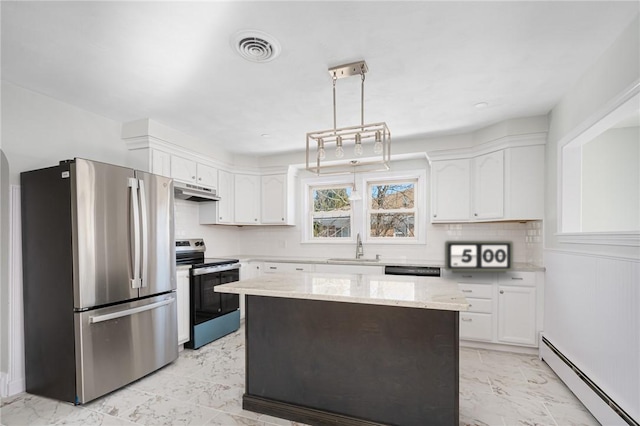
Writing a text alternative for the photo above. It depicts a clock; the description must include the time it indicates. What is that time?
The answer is 5:00
